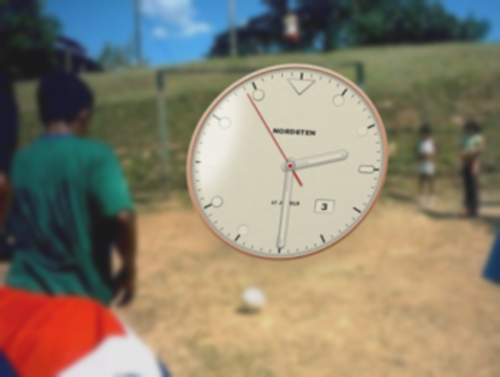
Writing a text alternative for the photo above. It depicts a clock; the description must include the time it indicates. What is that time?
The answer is 2:29:54
